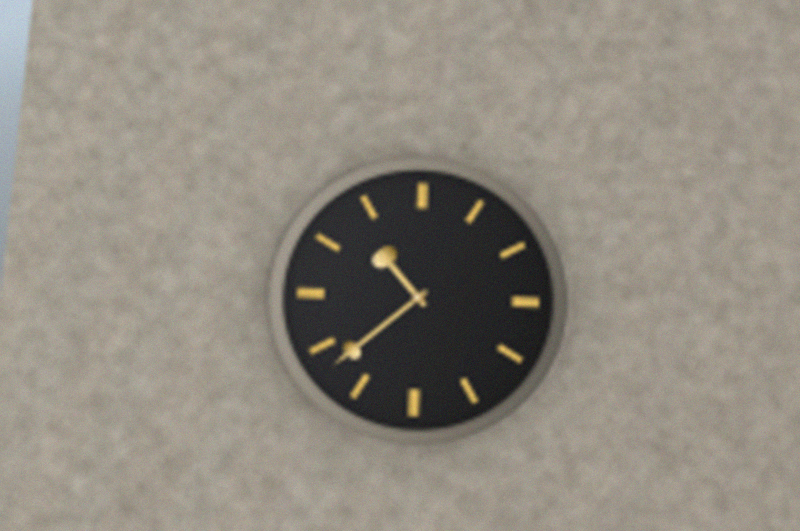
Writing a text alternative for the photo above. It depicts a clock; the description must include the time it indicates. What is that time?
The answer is 10:38
